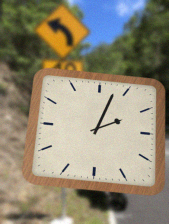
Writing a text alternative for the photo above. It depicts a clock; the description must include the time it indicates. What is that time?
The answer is 2:03
